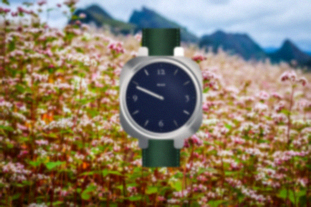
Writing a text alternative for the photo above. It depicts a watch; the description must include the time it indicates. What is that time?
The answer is 9:49
